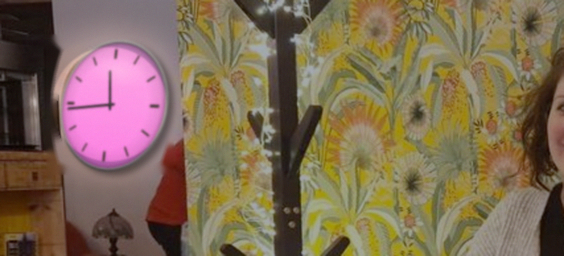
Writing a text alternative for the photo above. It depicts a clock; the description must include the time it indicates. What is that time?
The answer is 11:44
